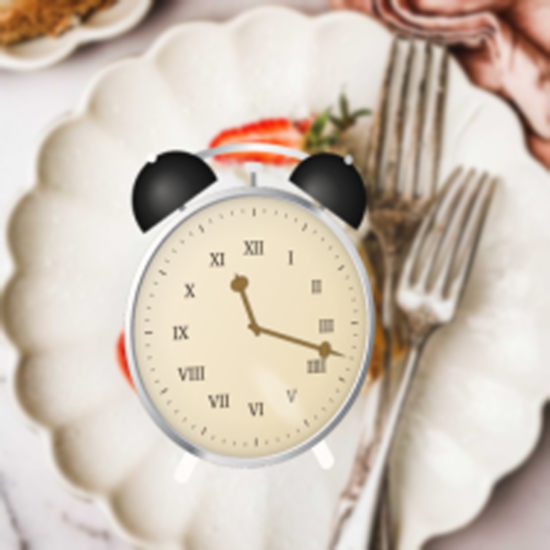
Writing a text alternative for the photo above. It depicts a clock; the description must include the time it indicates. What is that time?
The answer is 11:18
